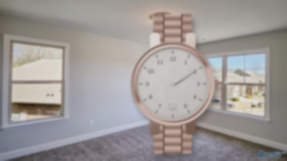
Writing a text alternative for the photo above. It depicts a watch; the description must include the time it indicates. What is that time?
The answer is 2:10
